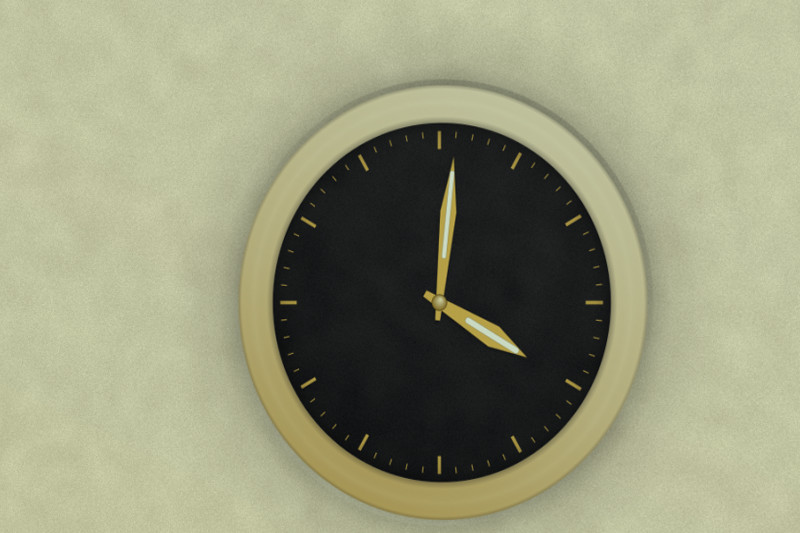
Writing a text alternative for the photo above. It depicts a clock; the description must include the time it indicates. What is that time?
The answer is 4:01
